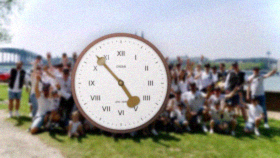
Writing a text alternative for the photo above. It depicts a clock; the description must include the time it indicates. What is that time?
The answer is 4:53
